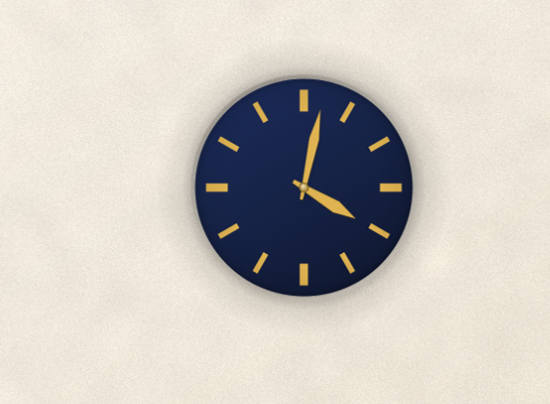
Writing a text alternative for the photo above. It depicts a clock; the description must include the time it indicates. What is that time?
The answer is 4:02
